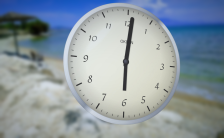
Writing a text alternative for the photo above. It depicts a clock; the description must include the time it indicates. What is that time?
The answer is 6:01
